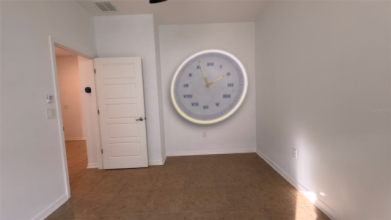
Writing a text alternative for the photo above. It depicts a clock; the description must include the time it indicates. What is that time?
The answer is 1:56
